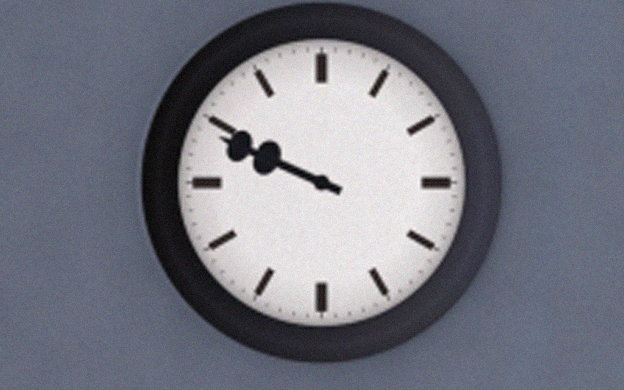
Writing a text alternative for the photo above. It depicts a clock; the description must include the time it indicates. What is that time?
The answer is 9:49
